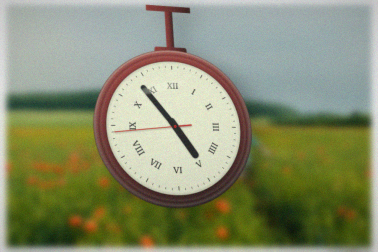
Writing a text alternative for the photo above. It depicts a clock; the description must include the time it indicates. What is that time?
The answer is 4:53:44
